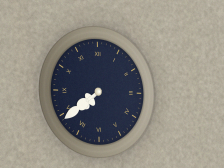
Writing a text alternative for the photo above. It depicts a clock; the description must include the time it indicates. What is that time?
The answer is 7:39
